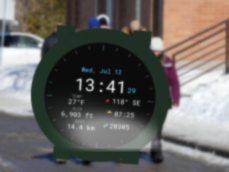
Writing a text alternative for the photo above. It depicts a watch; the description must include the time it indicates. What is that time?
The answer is 13:41
